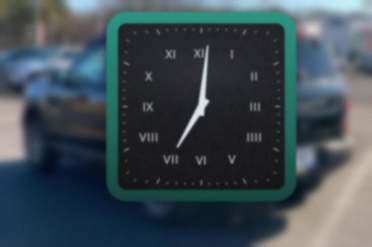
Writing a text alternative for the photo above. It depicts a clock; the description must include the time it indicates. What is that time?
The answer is 7:01
